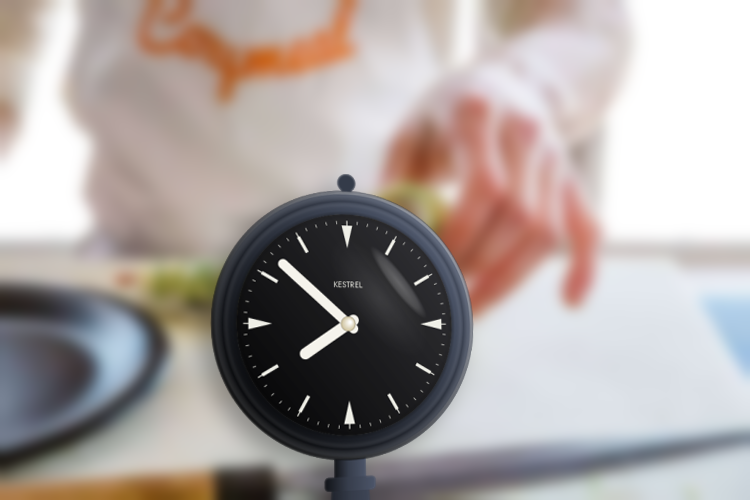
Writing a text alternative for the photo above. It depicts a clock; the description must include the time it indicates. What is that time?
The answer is 7:52
